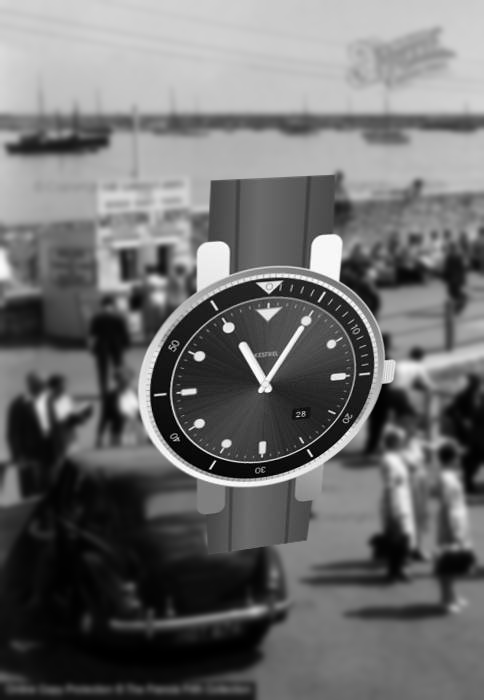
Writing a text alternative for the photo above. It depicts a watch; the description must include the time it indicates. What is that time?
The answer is 11:05
